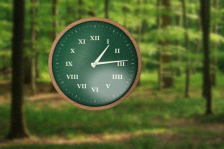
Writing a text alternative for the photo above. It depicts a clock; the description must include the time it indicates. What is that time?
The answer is 1:14
